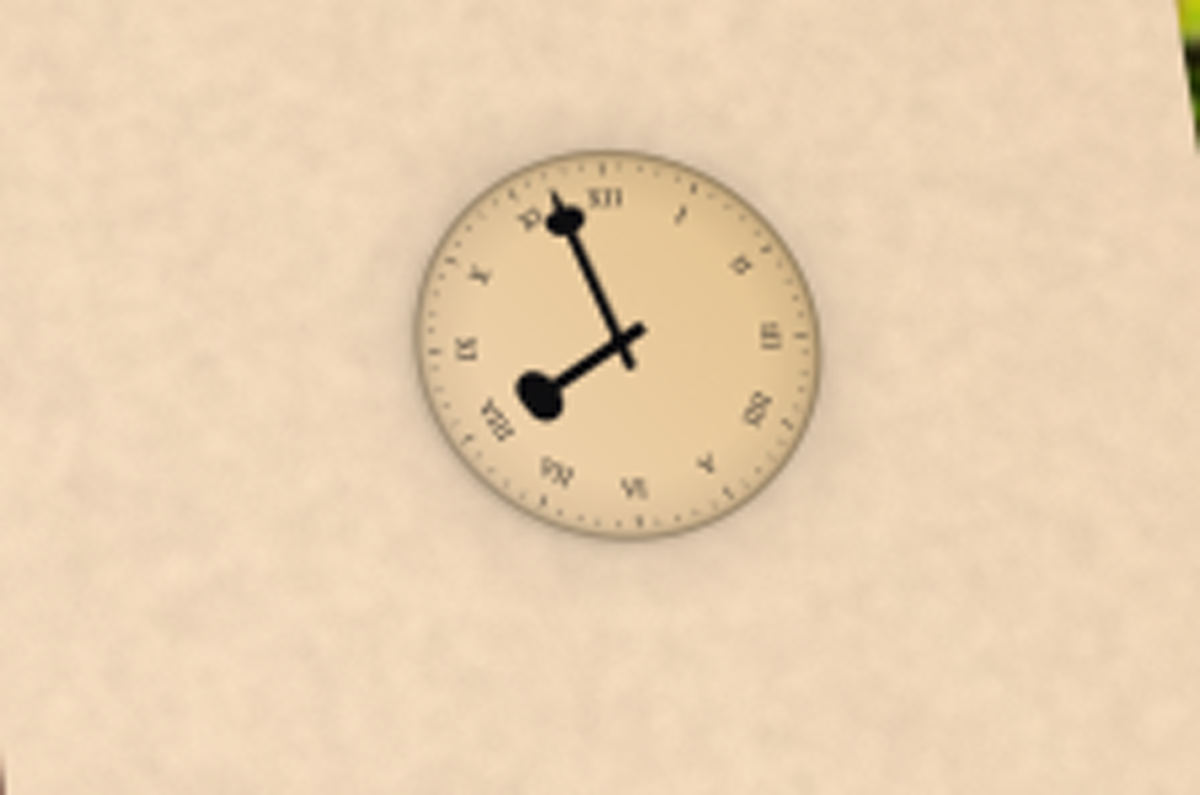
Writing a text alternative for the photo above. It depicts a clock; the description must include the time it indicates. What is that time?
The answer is 7:57
